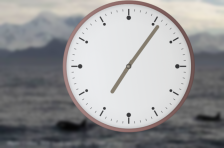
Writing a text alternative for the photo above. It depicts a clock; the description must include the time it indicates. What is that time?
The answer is 7:06
